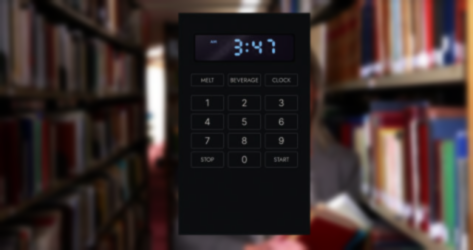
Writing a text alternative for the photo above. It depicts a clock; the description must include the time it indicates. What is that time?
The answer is 3:47
